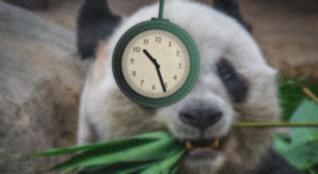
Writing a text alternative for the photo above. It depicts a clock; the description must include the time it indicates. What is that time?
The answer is 10:26
